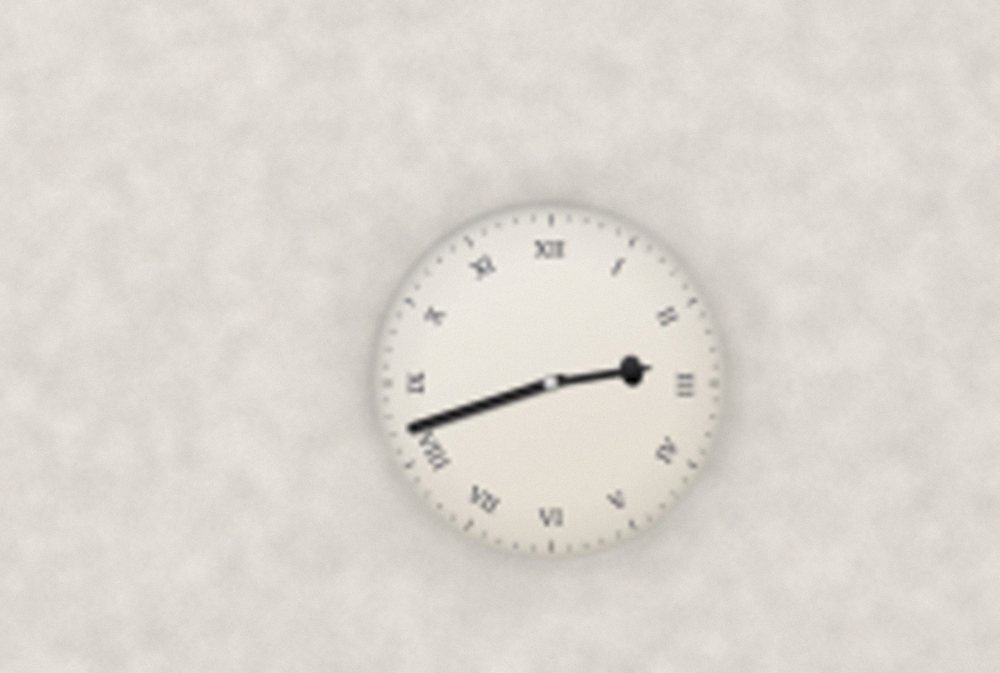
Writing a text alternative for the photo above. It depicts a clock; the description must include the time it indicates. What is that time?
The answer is 2:42
